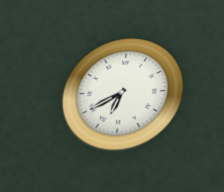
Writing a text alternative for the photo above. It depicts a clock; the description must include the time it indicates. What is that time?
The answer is 6:40
